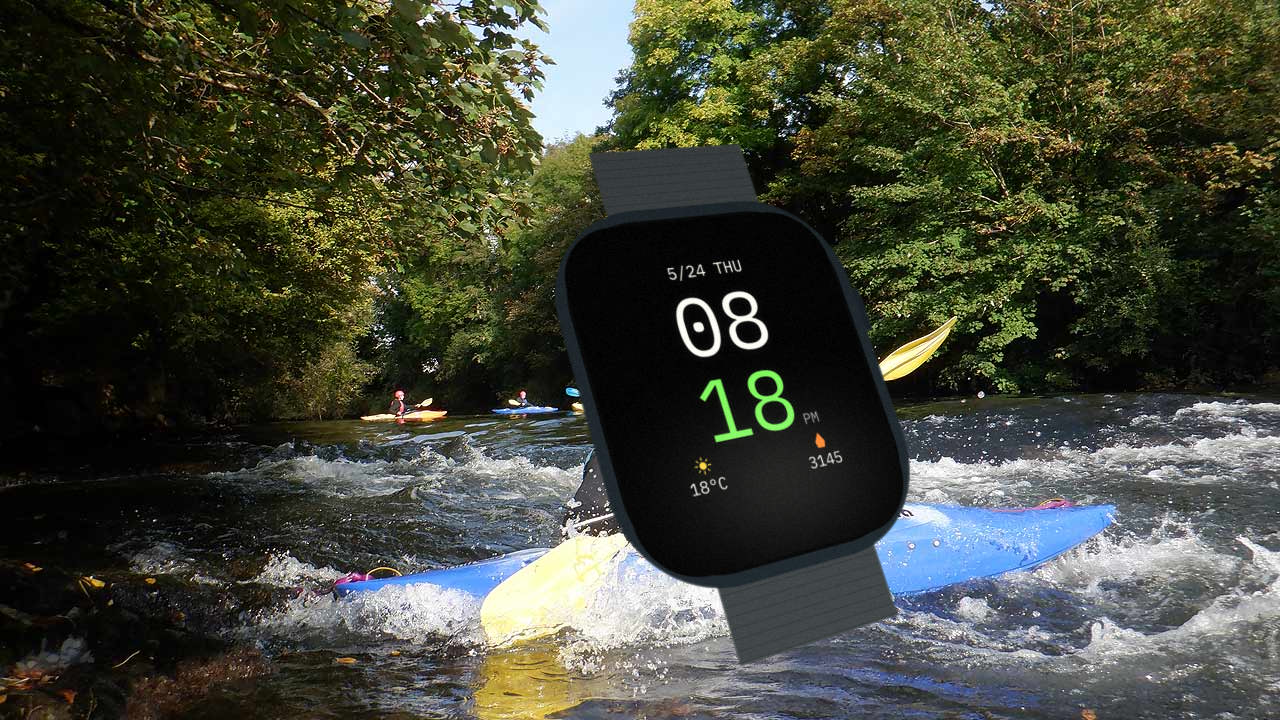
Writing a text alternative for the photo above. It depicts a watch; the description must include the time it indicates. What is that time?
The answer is 8:18
